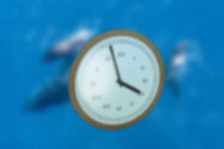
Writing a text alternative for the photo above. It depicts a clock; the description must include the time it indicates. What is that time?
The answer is 3:57
